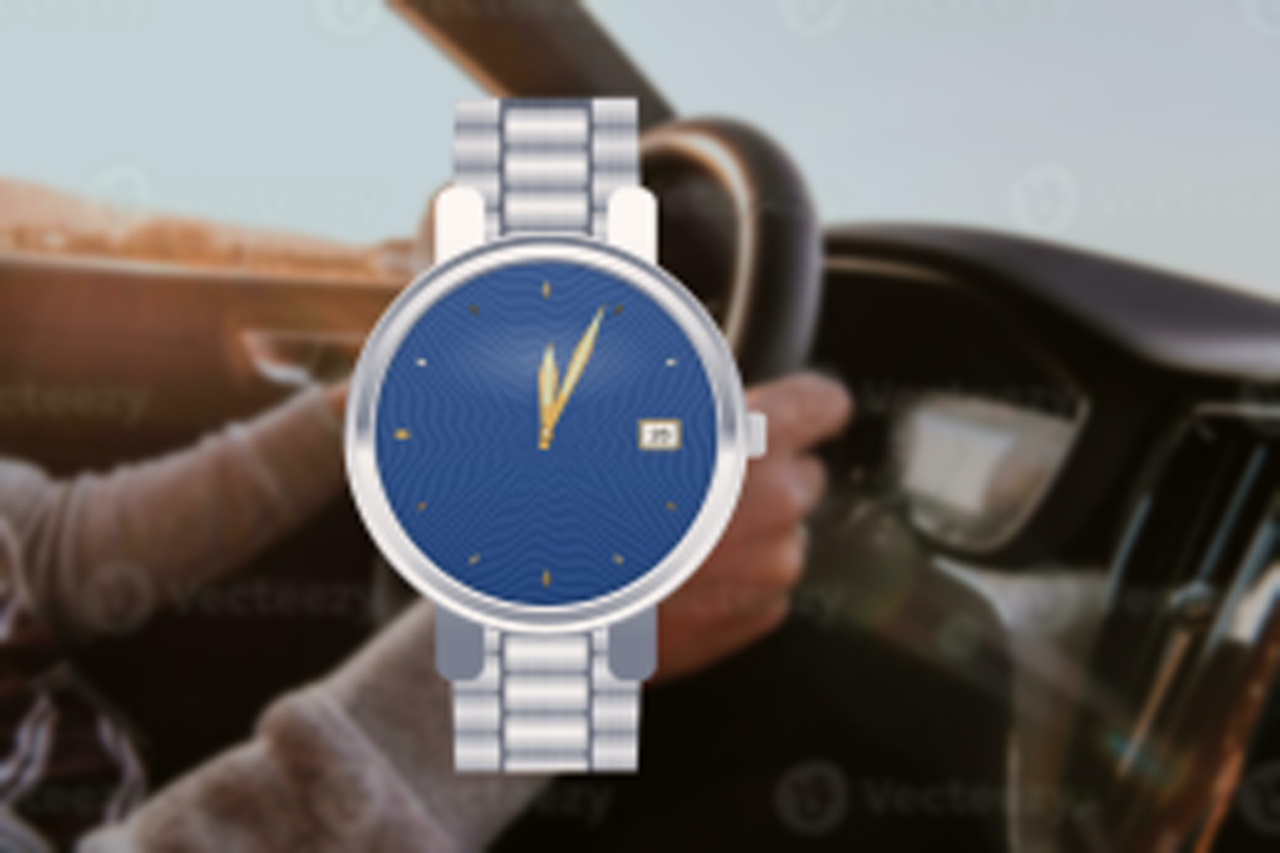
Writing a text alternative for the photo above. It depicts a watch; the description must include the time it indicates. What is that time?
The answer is 12:04
